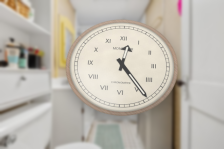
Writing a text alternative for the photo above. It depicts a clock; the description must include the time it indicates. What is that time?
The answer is 12:24
